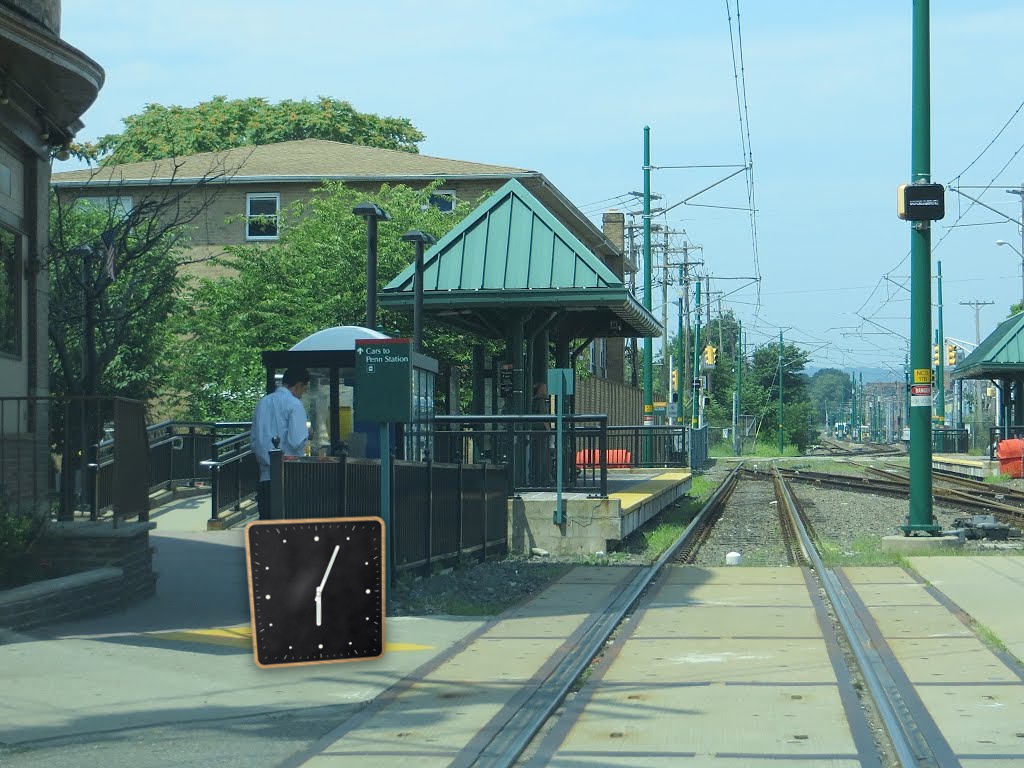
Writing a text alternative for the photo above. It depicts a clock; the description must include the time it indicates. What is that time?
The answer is 6:04
